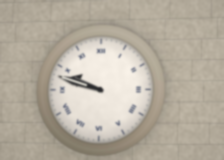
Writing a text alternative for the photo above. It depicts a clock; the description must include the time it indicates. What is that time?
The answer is 9:48
